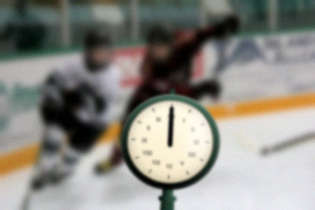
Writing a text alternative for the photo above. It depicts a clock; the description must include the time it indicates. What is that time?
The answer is 12:00
